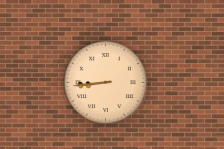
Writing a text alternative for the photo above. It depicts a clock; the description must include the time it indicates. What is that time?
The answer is 8:44
